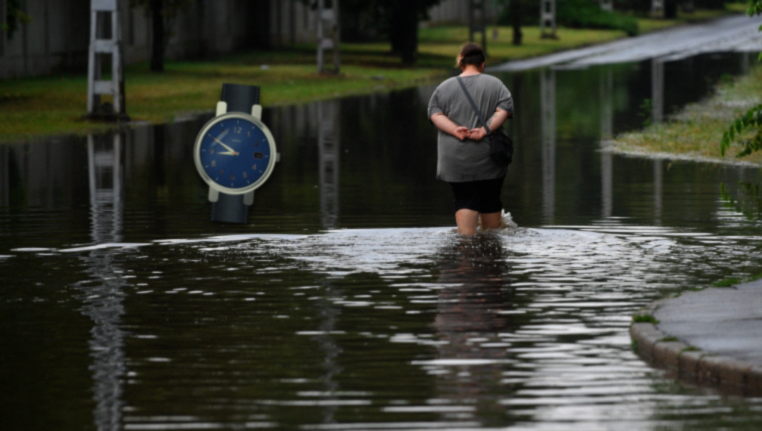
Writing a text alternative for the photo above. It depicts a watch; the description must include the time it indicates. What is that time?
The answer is 8:50
